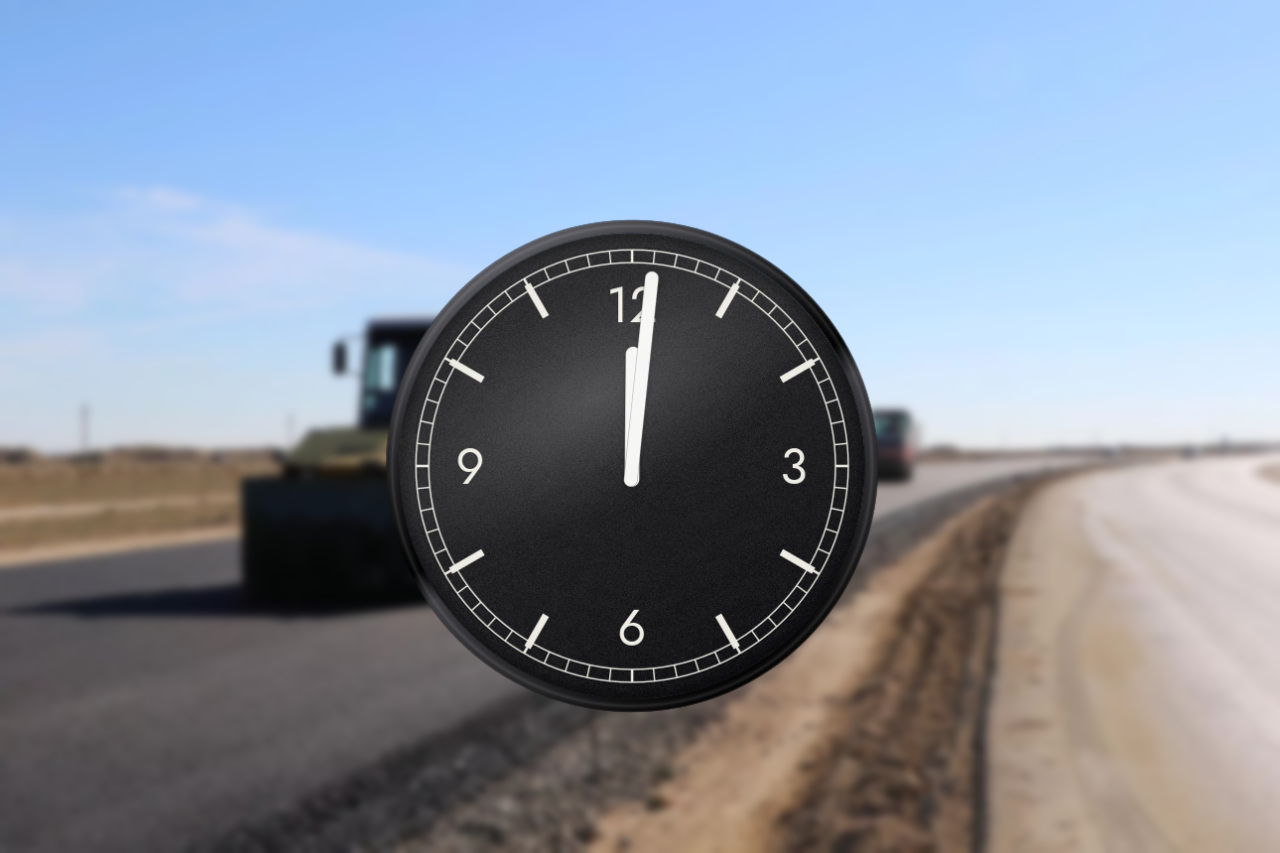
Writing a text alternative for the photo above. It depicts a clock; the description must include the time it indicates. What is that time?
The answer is 12:01
